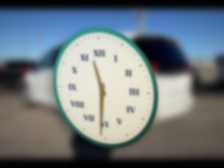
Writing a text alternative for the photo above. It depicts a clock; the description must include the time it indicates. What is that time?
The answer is 11:31
